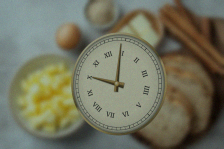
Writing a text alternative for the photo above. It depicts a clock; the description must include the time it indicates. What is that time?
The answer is 10:04
